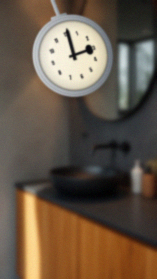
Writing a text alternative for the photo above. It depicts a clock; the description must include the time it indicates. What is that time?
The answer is 3:01
